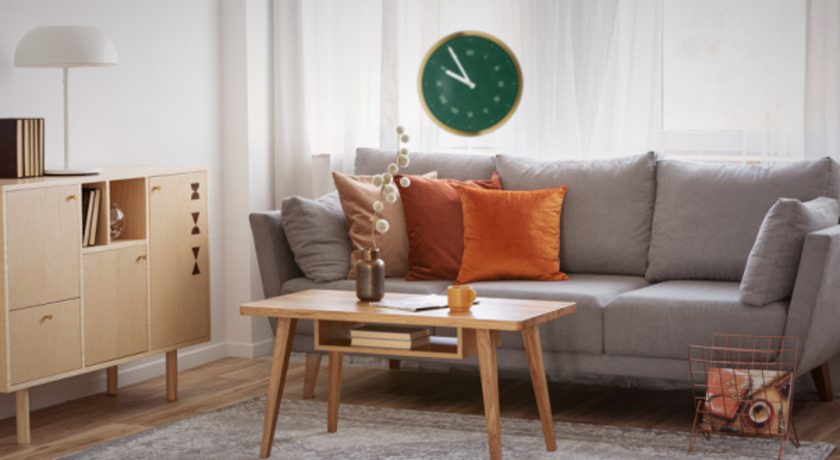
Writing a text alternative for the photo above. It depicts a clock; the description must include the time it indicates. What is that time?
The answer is 9:55
